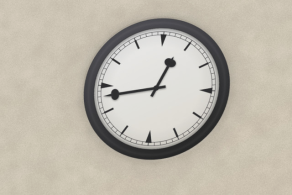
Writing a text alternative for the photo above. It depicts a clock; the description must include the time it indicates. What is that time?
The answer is 12:43
